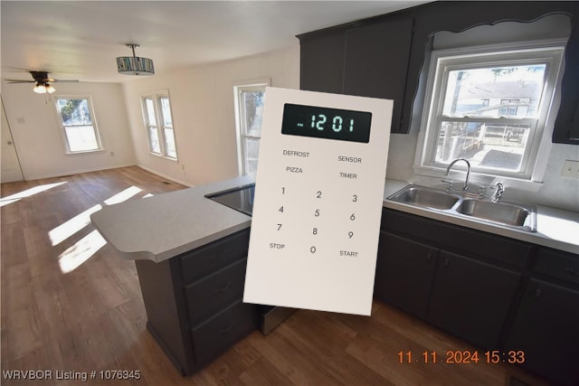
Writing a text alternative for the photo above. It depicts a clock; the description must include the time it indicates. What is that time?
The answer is 12:01
